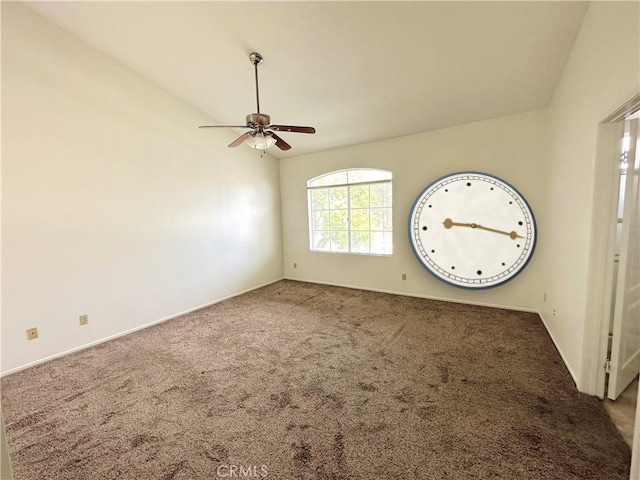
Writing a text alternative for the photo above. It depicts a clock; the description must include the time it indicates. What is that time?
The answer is 9:18
